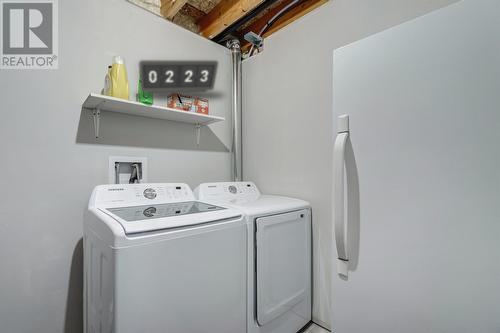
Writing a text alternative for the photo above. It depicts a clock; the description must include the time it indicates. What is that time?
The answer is 2:23
